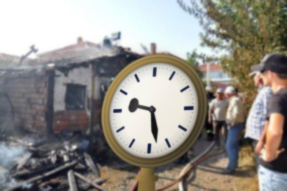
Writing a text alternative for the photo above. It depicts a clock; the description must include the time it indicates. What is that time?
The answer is 9:28
